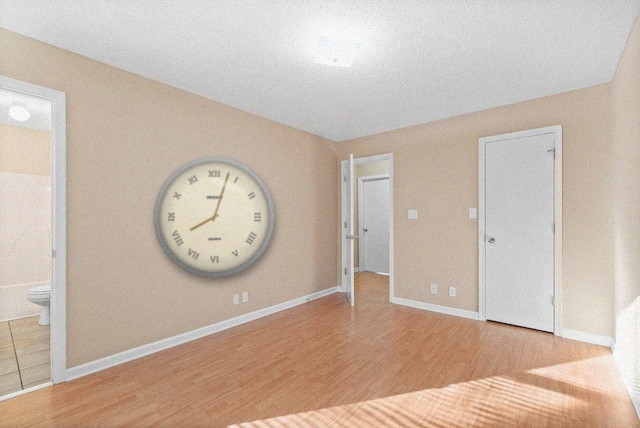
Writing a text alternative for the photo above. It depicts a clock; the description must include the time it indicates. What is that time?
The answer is 8:03
